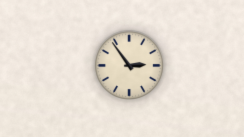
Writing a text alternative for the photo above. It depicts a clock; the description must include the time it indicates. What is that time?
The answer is 2:54
